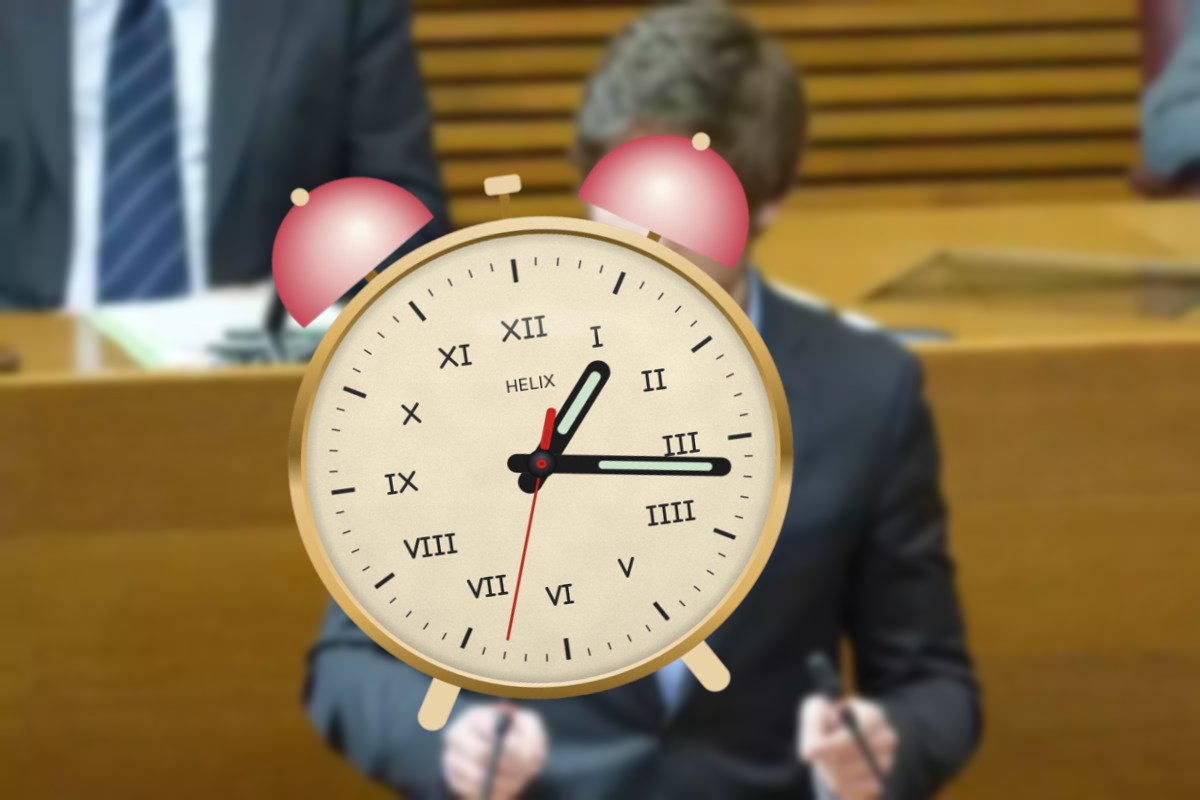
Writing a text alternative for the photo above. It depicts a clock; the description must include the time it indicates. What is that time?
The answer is 1:16:33
